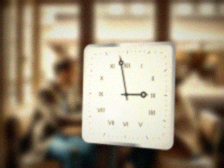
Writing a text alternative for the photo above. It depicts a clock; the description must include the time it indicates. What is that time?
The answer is 2:58
